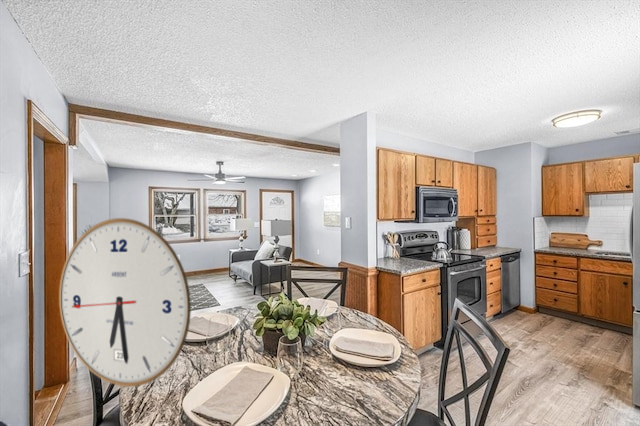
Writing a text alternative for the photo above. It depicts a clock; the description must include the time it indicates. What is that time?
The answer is 6:28:44
